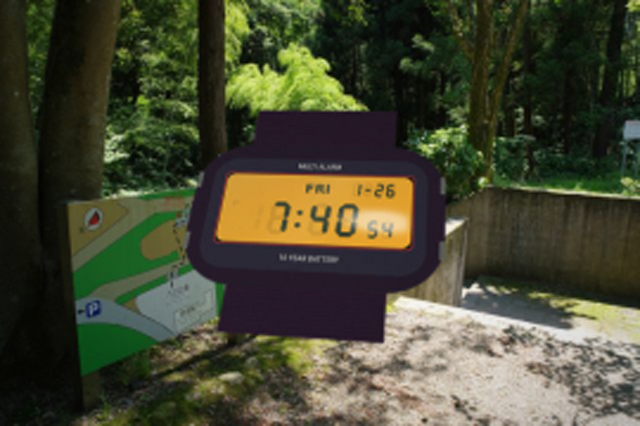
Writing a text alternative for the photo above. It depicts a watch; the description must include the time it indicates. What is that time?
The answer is 7:40:54
